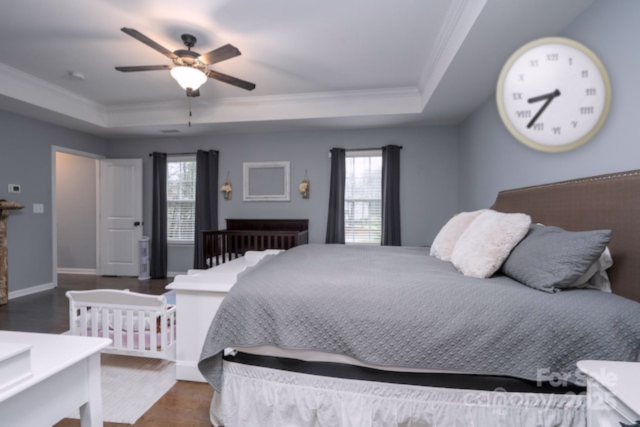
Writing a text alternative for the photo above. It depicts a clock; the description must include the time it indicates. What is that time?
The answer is 8:37
